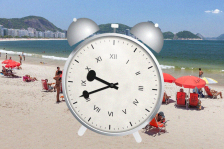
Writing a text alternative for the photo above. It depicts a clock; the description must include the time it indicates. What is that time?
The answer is 9:41
